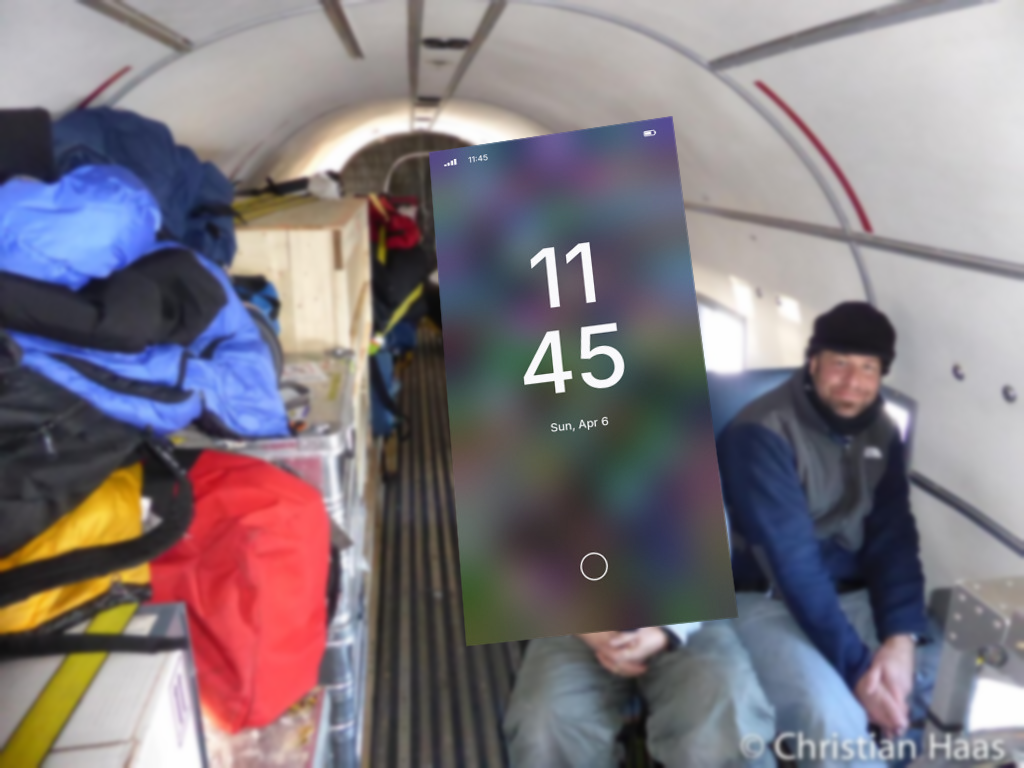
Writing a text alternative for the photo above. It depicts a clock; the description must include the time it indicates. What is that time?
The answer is 11:45
